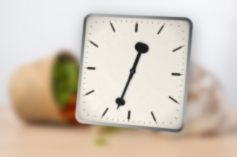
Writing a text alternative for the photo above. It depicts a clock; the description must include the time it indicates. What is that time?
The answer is 12:33
